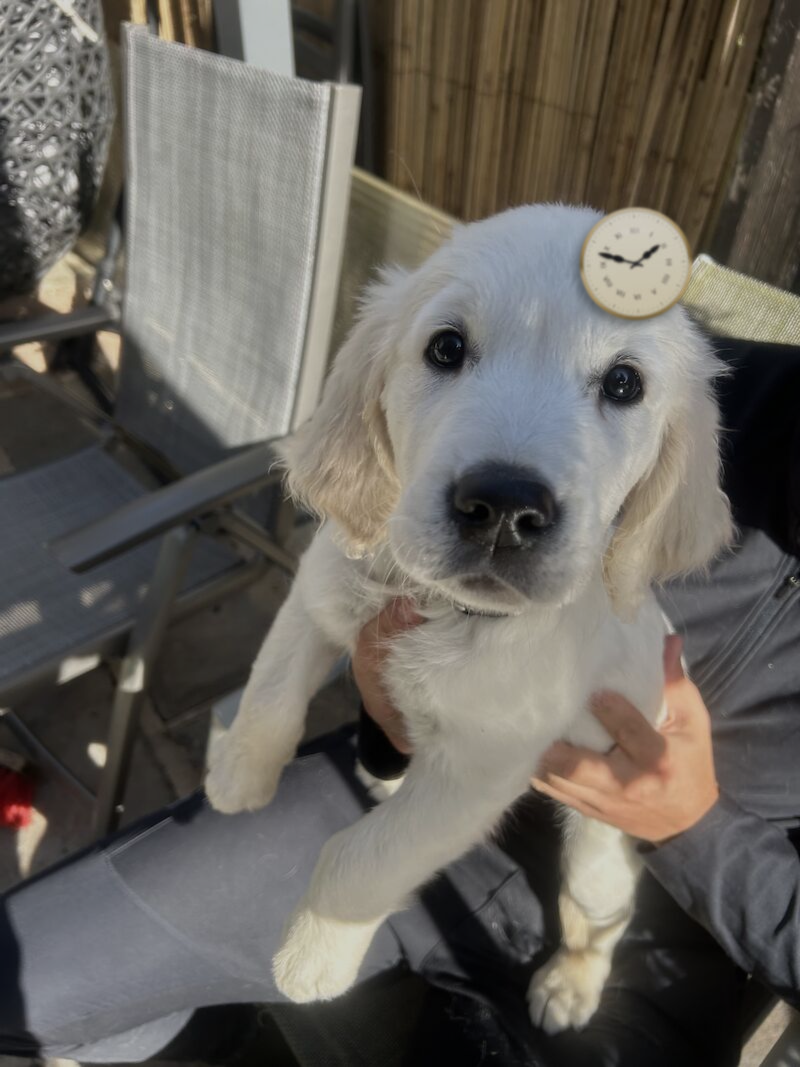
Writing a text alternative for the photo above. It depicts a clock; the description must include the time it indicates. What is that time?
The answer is 1:48
